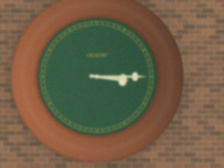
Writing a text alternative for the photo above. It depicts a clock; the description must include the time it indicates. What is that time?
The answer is 3:15
